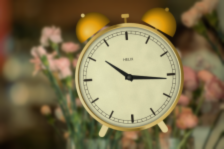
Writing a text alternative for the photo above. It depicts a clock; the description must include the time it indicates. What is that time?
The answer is 10:16
